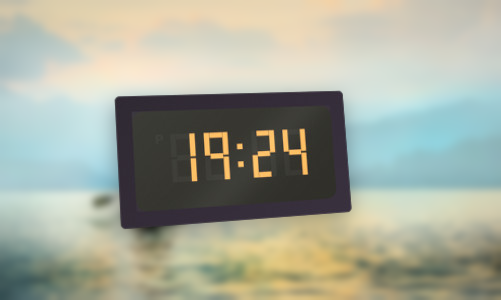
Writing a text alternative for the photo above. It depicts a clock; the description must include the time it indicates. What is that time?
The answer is 19:24
